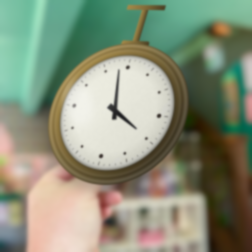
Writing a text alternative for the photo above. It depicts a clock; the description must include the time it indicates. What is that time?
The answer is 3:58
